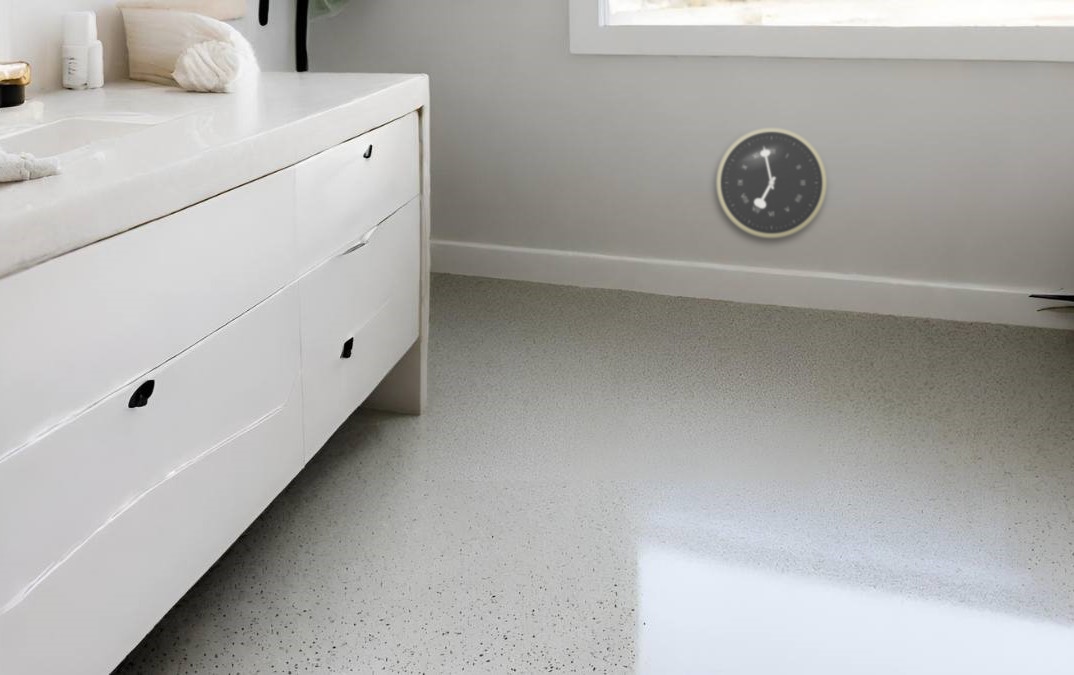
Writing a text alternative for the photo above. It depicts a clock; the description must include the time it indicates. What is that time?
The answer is 6:58
